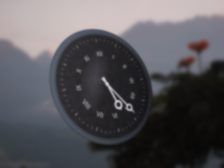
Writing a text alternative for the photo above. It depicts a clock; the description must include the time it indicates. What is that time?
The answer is 5:24
